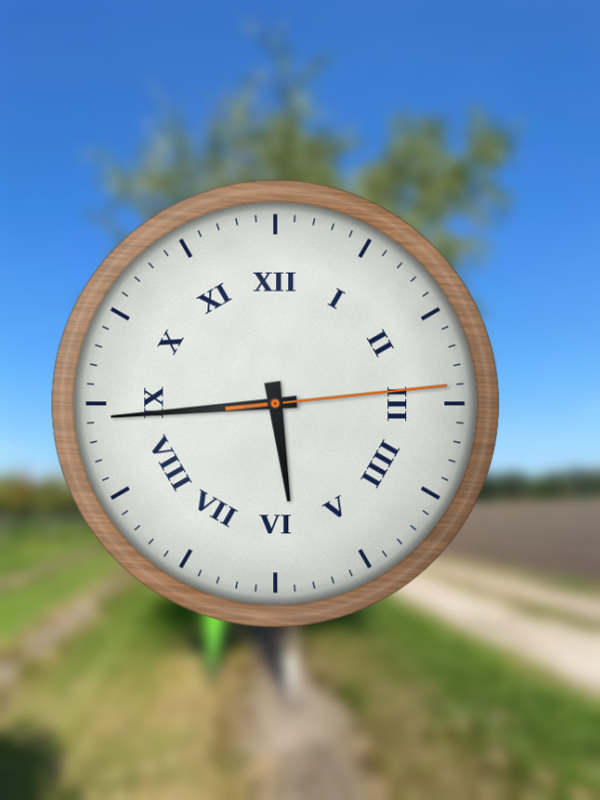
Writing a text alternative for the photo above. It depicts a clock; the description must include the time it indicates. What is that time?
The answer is 5:44:14
